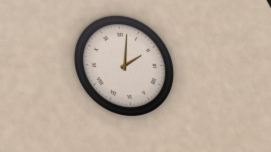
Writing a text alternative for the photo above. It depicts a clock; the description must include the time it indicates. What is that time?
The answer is 2:02
